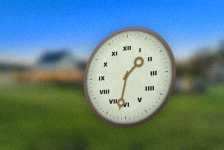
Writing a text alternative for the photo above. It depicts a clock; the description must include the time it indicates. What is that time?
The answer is 1:32
